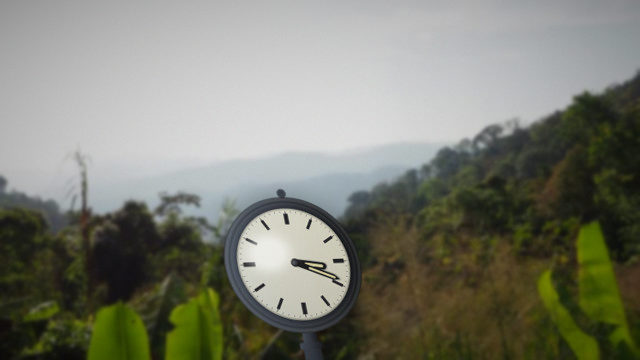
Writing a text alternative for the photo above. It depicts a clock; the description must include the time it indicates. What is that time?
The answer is 3:19
